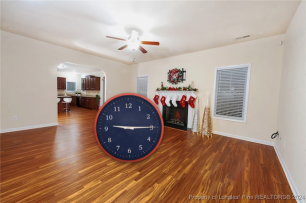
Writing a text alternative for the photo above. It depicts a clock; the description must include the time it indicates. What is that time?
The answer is 9:15
